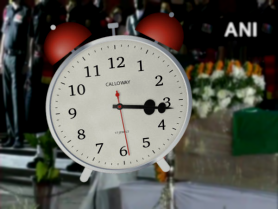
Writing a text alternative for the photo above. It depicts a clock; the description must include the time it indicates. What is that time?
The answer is 3:16:29
